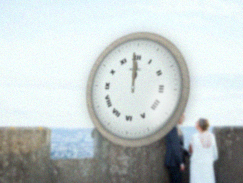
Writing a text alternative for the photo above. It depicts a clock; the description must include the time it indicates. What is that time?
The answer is 11:59
